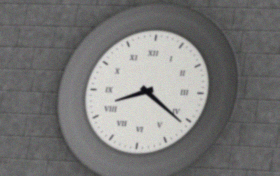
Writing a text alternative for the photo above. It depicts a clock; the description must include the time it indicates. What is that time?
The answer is 8:21
